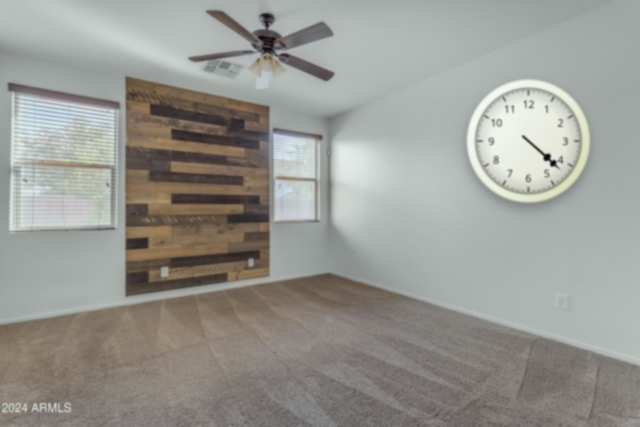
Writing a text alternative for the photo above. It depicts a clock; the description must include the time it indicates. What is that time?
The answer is 4:22
